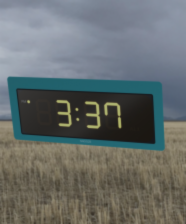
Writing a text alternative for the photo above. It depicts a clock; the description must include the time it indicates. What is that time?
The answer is 3:37
